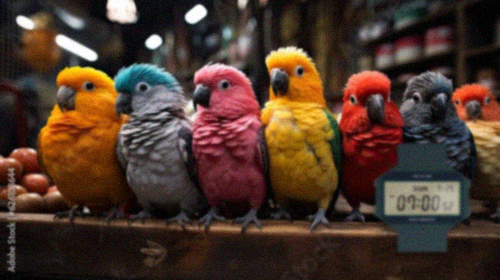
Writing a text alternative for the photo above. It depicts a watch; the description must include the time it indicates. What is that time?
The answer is 7:00
